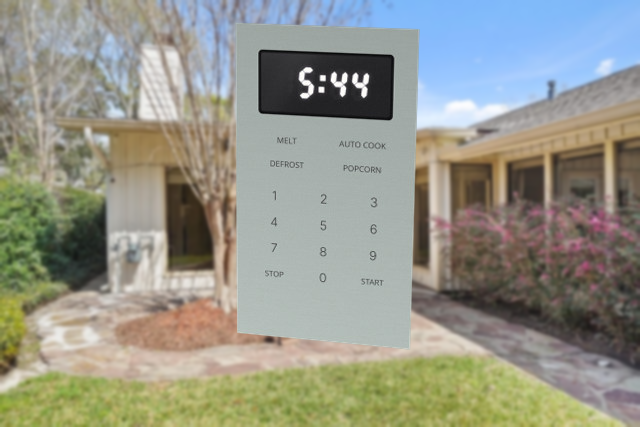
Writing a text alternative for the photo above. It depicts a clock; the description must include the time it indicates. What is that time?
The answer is 5:44
